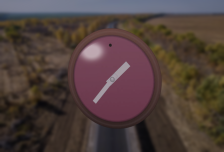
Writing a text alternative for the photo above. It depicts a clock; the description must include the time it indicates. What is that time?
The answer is 1:37
